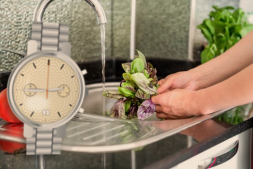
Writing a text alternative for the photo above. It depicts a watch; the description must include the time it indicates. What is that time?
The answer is 2:45
